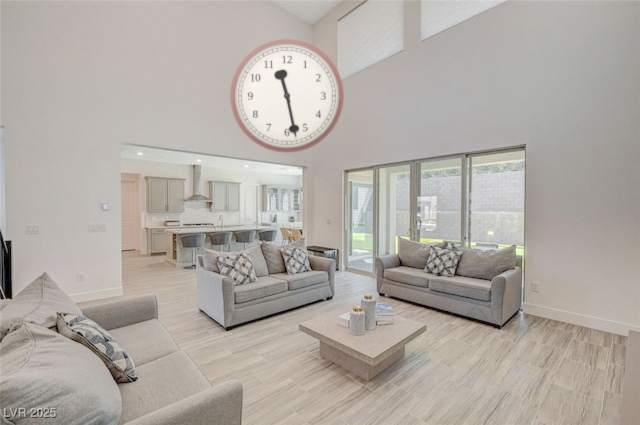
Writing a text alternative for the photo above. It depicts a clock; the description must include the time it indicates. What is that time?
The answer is 11:28
